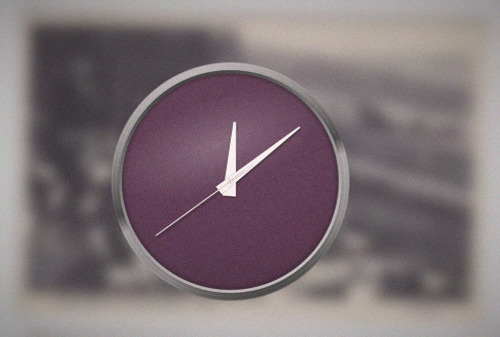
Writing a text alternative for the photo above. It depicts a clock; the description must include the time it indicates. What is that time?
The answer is 12:08:39
